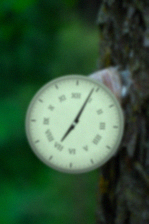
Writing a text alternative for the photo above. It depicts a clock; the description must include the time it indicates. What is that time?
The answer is 7:04
